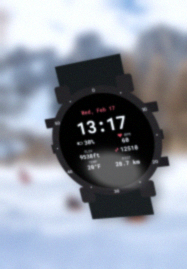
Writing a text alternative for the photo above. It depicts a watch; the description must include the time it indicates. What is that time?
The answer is 13:17
